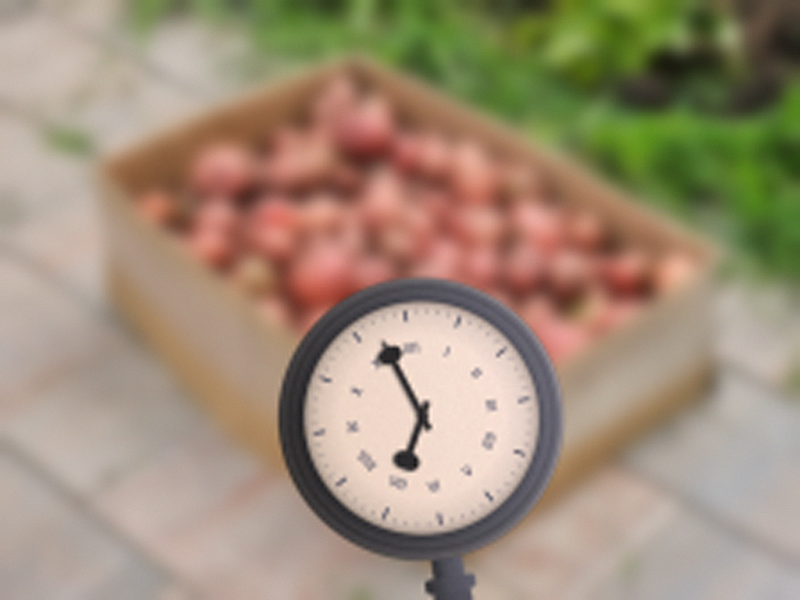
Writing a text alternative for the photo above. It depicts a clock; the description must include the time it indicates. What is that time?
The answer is 6:57
